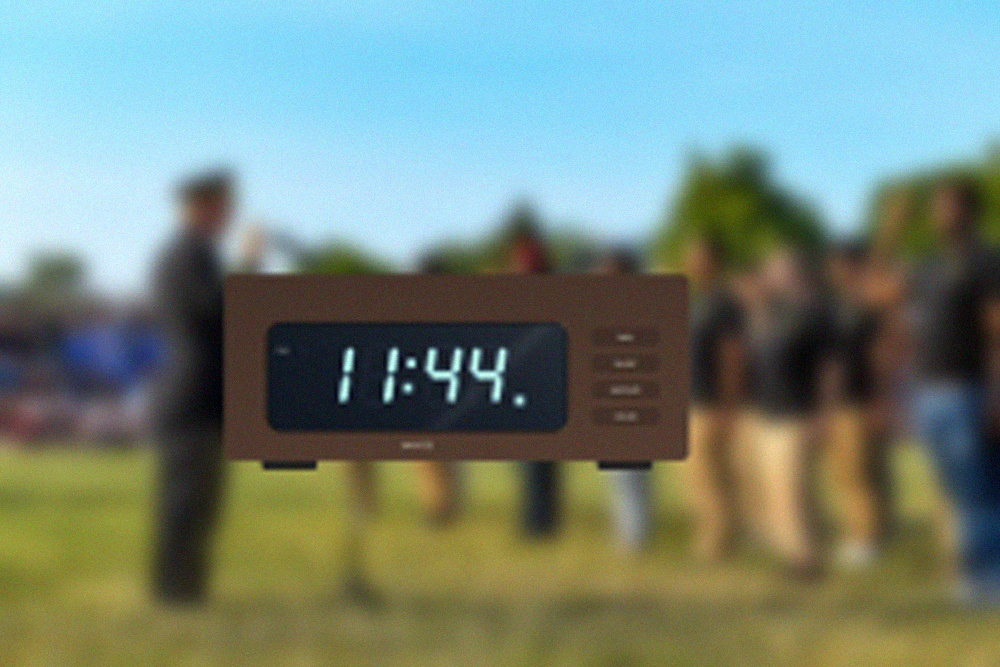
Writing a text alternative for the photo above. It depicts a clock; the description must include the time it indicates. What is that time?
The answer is 11:44
